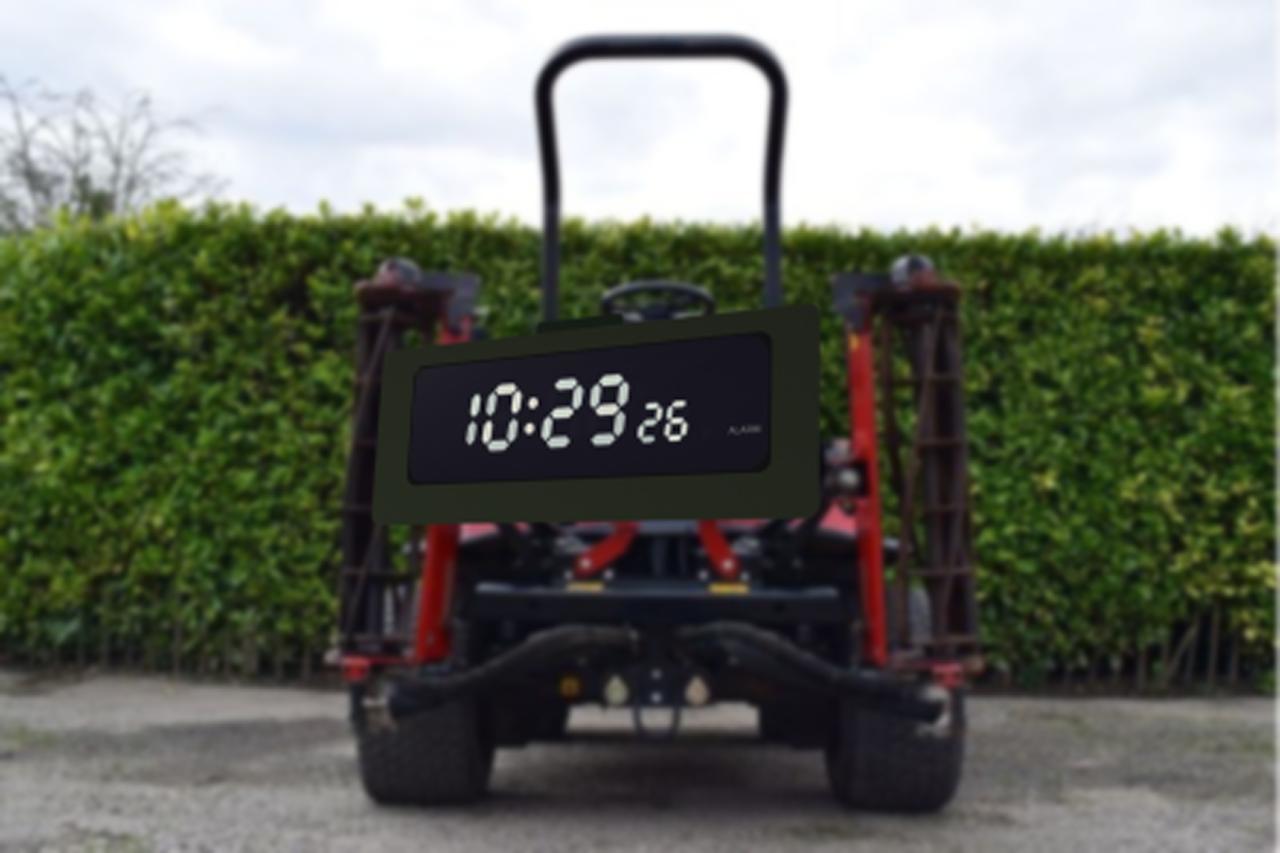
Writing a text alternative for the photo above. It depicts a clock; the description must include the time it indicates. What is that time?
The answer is 10:29:26
